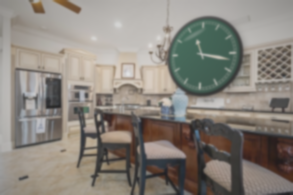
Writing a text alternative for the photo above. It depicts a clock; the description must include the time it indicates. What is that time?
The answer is 11:17
